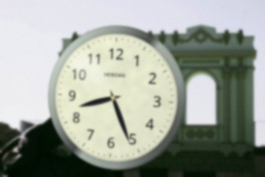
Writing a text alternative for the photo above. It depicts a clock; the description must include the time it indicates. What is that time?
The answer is 8:26
